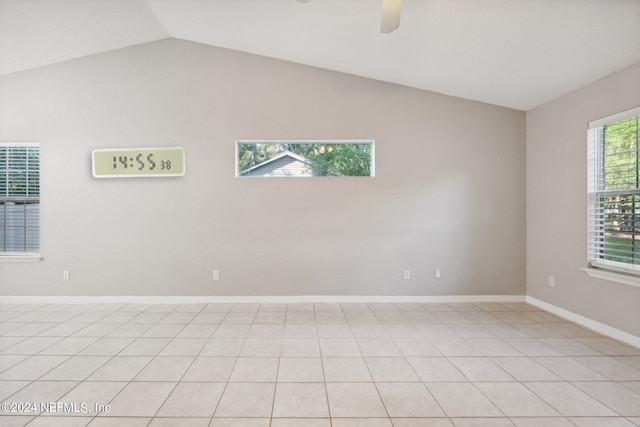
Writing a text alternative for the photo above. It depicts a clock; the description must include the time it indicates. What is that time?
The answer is 14:55:38
